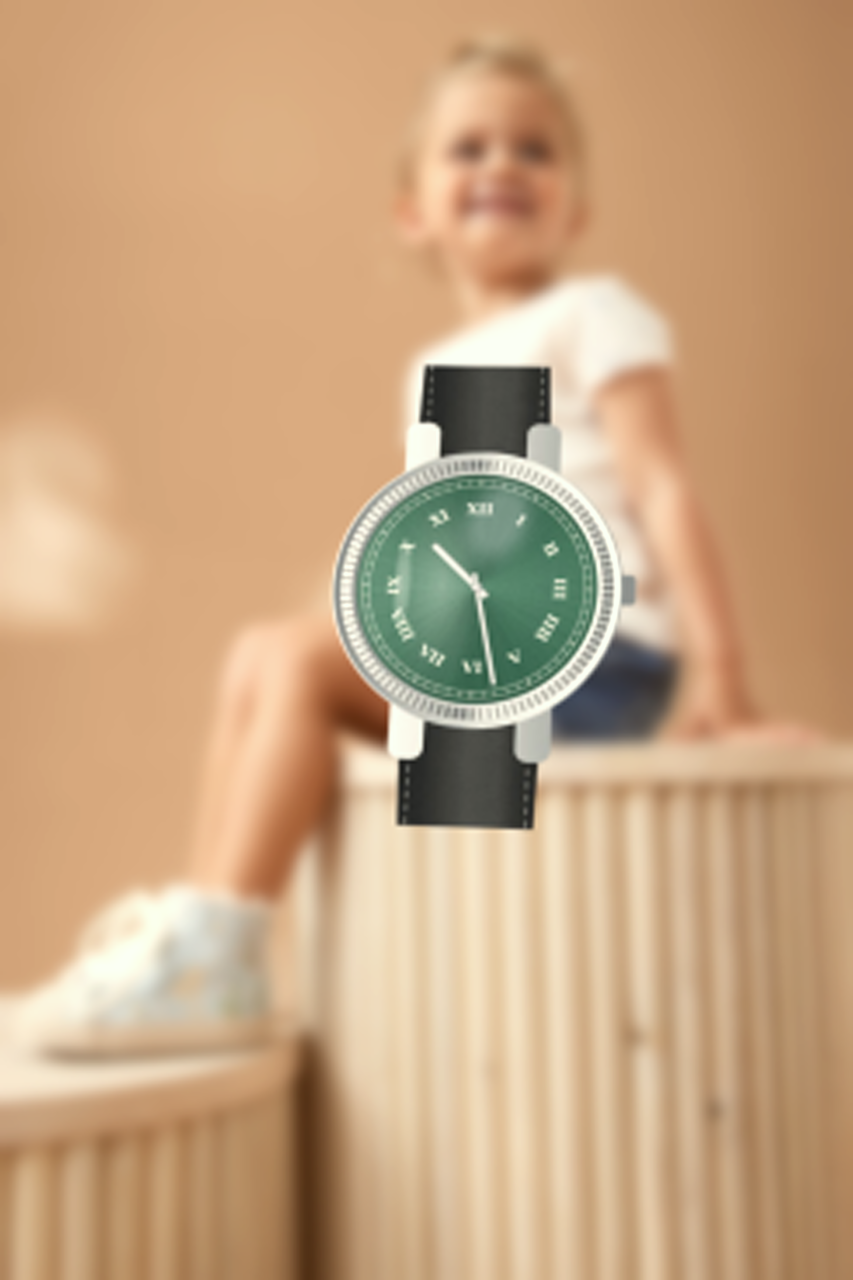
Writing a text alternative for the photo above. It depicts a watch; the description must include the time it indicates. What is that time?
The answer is 10:28
